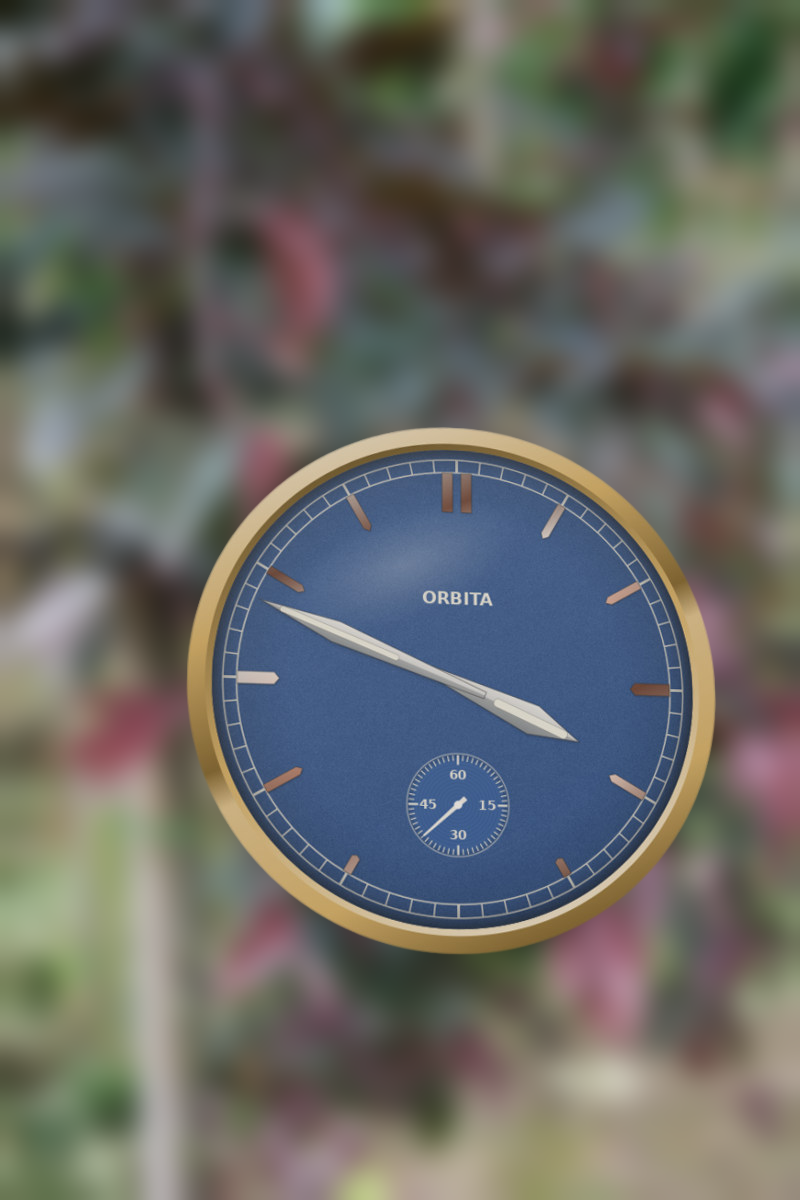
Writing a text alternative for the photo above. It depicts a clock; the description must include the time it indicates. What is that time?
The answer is 3:48:38
